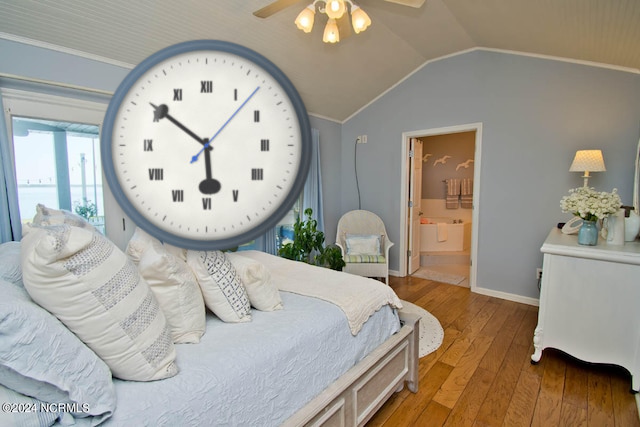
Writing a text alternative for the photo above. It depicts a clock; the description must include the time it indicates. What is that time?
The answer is 5:51:07
